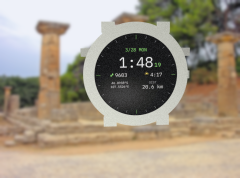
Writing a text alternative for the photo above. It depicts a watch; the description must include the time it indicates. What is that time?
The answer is 1:48
